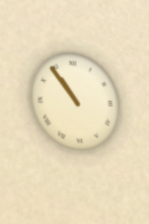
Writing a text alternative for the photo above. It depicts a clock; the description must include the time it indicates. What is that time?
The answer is 10:54
